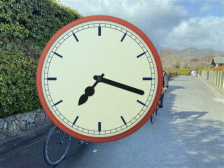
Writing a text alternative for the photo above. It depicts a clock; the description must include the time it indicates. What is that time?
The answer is 7:18
